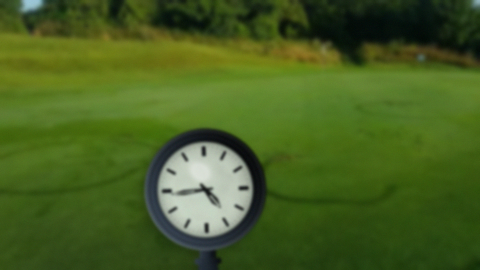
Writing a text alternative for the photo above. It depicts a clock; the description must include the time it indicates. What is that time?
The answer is 4:44
